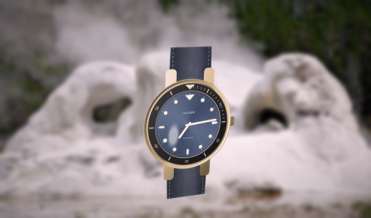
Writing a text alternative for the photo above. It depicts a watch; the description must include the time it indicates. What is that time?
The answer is 7:14
